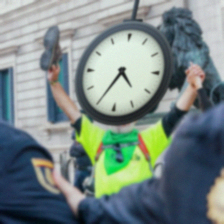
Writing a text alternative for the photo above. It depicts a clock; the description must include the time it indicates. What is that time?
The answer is 4:35
